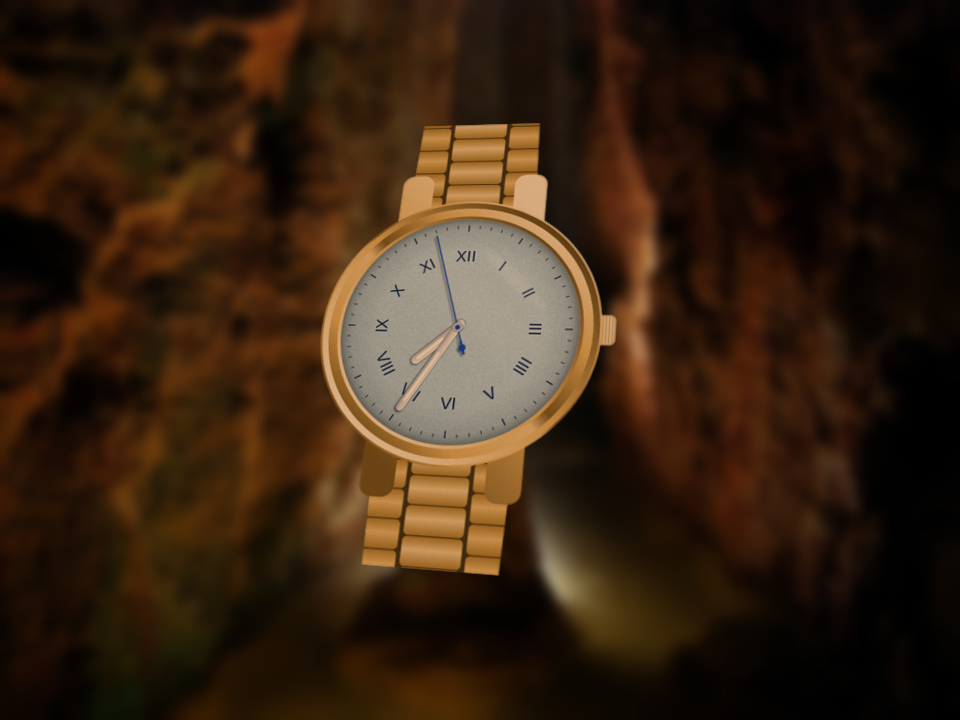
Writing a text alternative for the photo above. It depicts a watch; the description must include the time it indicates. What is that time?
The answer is 7:34:57
